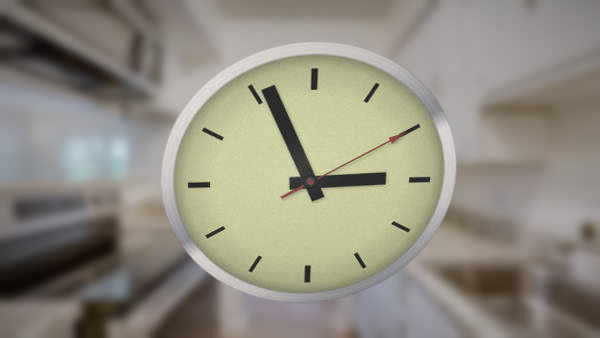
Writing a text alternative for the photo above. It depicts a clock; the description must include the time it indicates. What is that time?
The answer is 2:56:10
